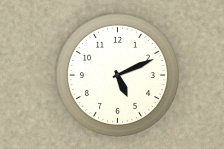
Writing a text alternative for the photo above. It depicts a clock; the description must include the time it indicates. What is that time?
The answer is 5:11
